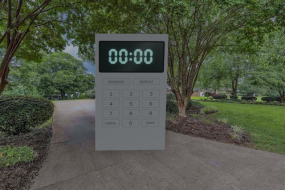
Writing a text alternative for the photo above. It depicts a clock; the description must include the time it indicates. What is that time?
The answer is 0:00
